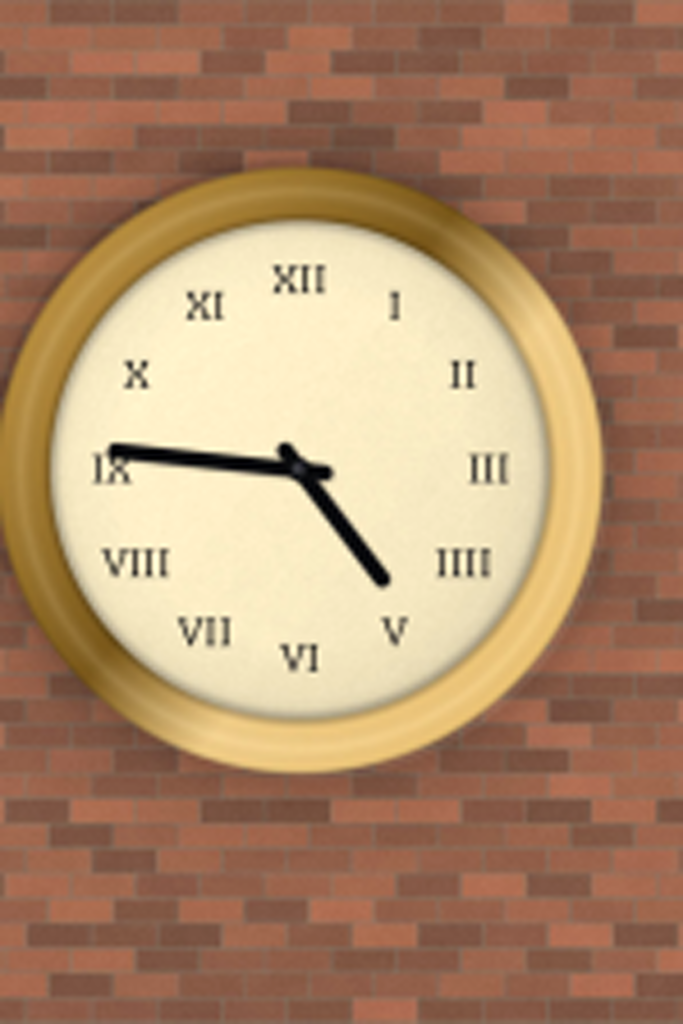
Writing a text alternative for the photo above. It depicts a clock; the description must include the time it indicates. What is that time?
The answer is 4:46
